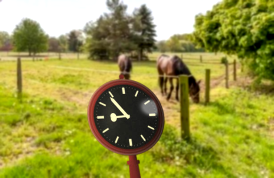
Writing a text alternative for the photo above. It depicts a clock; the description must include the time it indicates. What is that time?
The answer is 8:54
